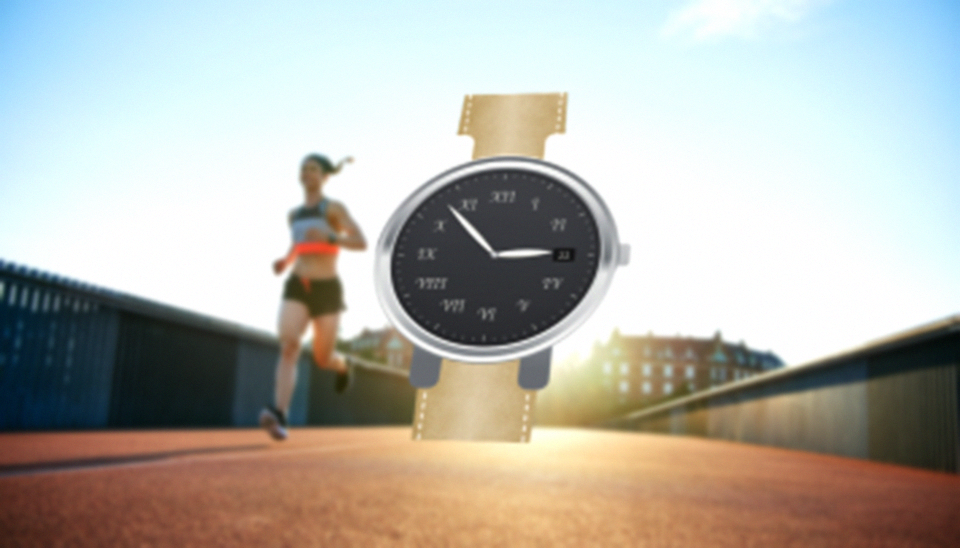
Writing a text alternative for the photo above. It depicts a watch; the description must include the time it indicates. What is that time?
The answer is 2:53
